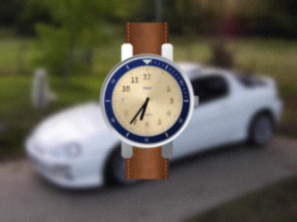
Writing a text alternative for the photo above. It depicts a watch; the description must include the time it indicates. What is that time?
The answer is 6:36
